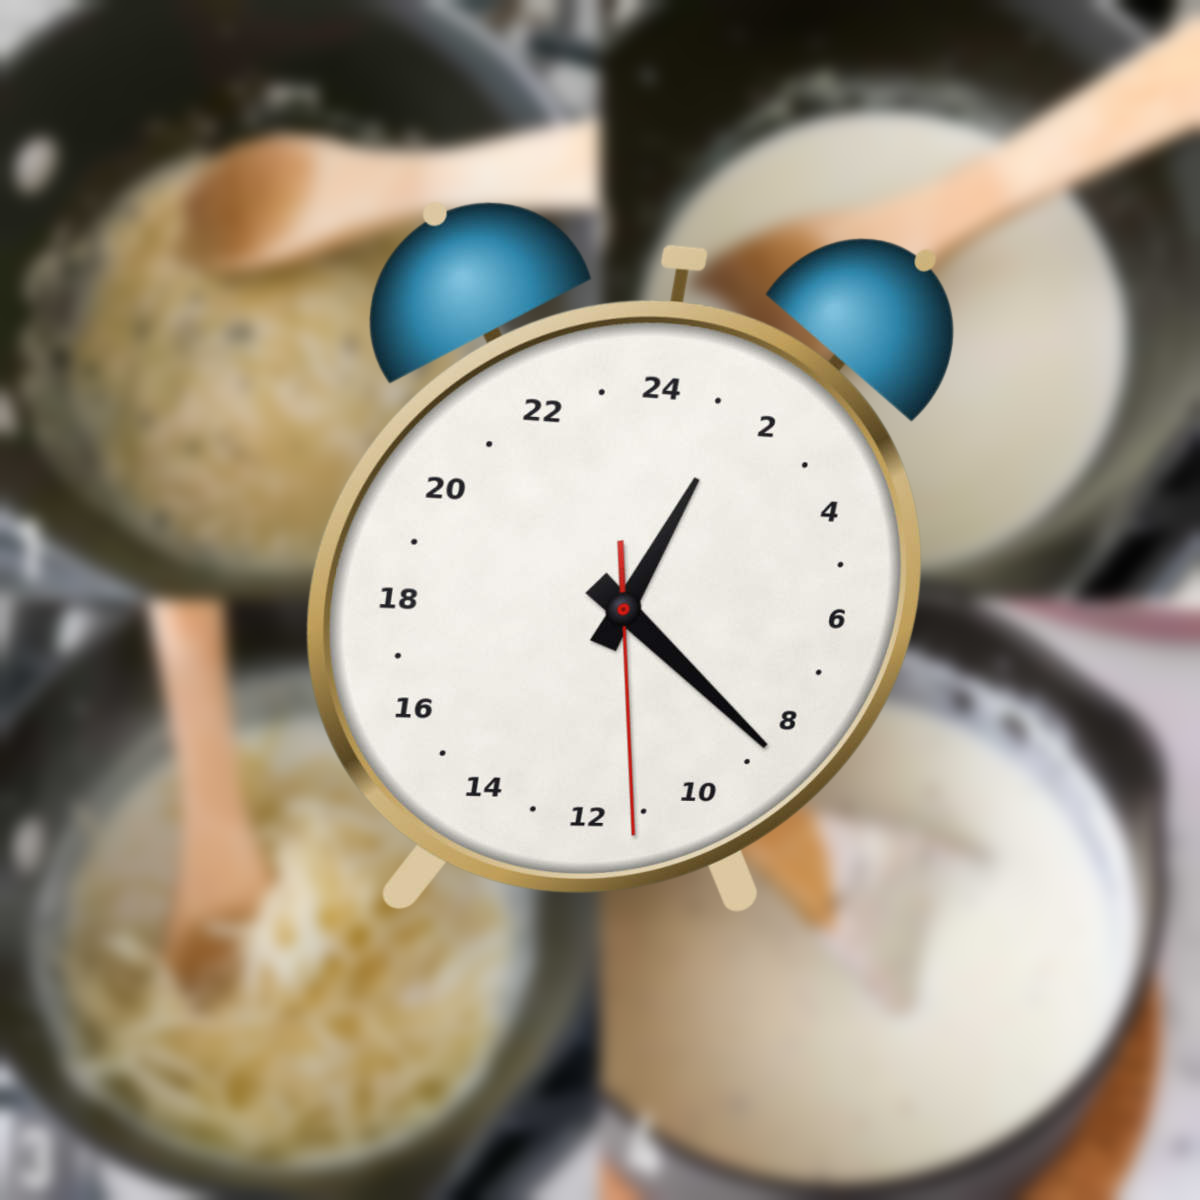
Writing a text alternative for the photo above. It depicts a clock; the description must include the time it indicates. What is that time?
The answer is 1:21:28
